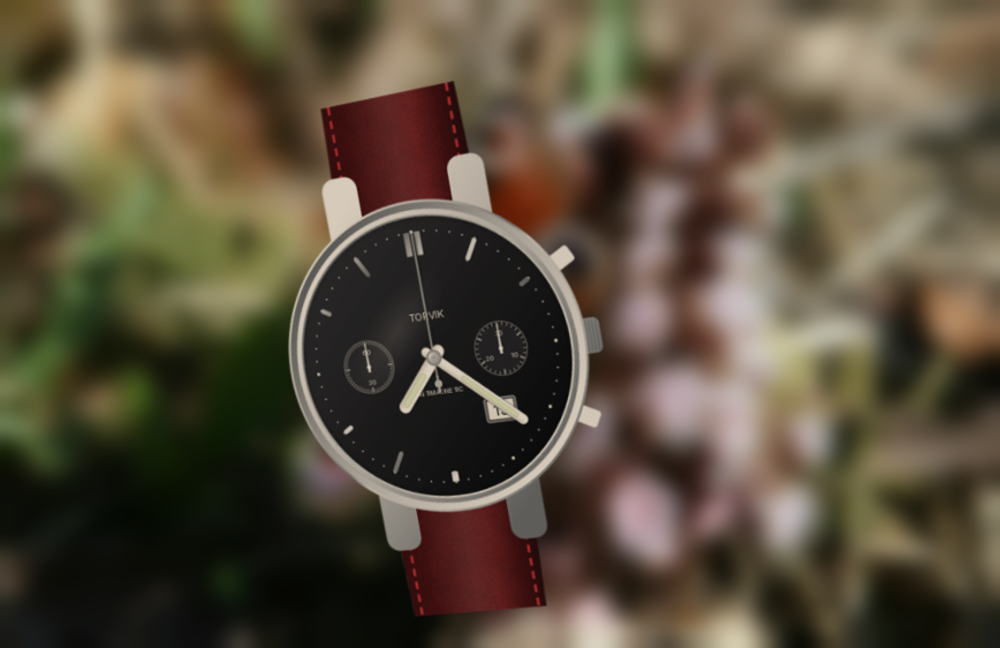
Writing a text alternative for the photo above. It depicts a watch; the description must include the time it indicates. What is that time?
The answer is 7:22
